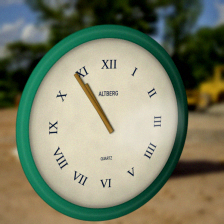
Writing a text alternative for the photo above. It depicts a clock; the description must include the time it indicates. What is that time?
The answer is 10:54
